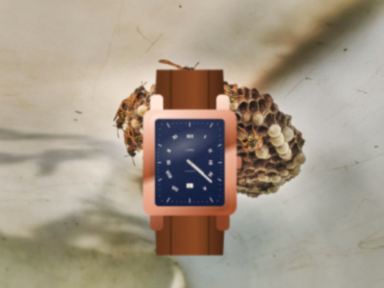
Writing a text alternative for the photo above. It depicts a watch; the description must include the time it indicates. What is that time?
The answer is 4:22
